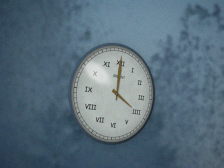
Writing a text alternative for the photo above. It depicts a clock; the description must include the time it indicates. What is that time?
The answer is 4:00
